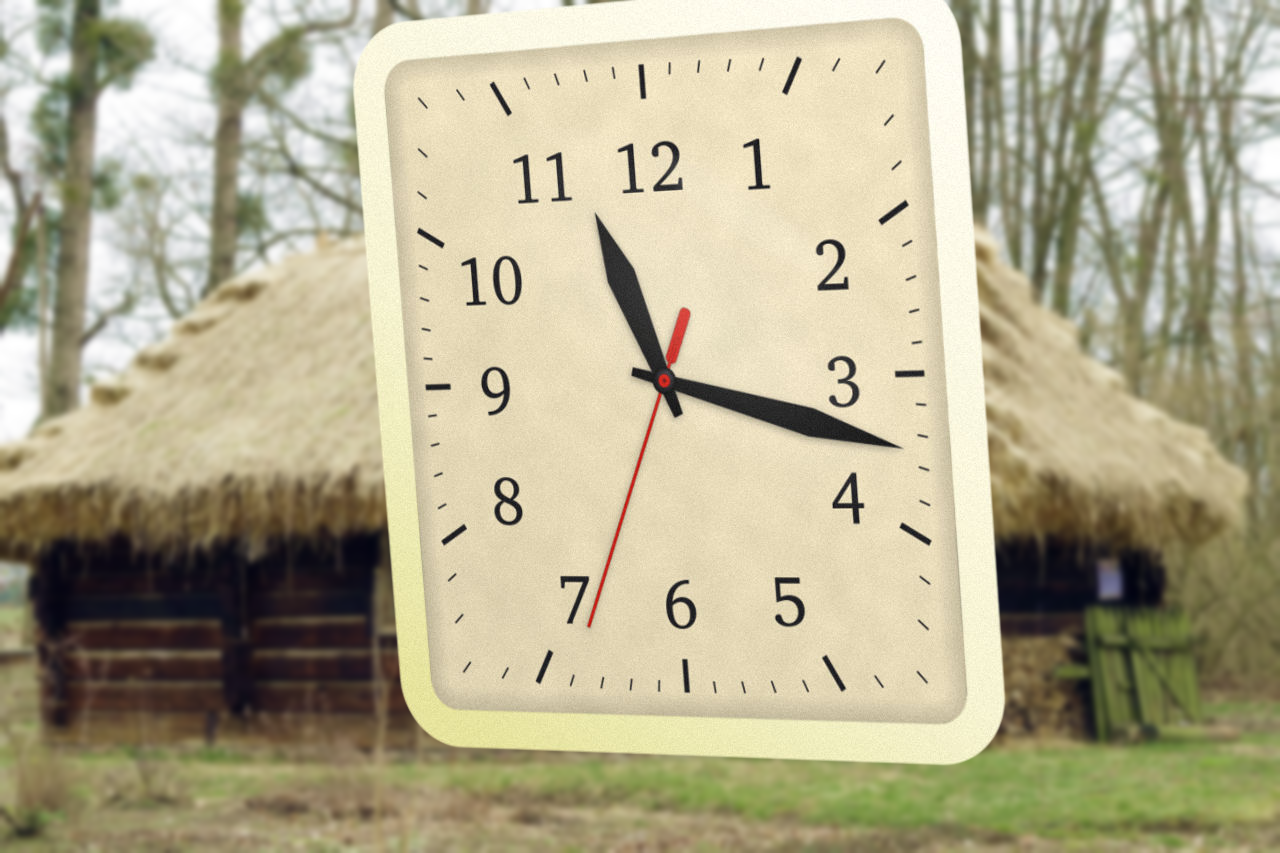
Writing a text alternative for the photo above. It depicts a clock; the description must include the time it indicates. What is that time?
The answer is 11:17:34
